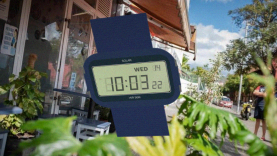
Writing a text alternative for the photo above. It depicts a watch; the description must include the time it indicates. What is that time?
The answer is 10:03:22
